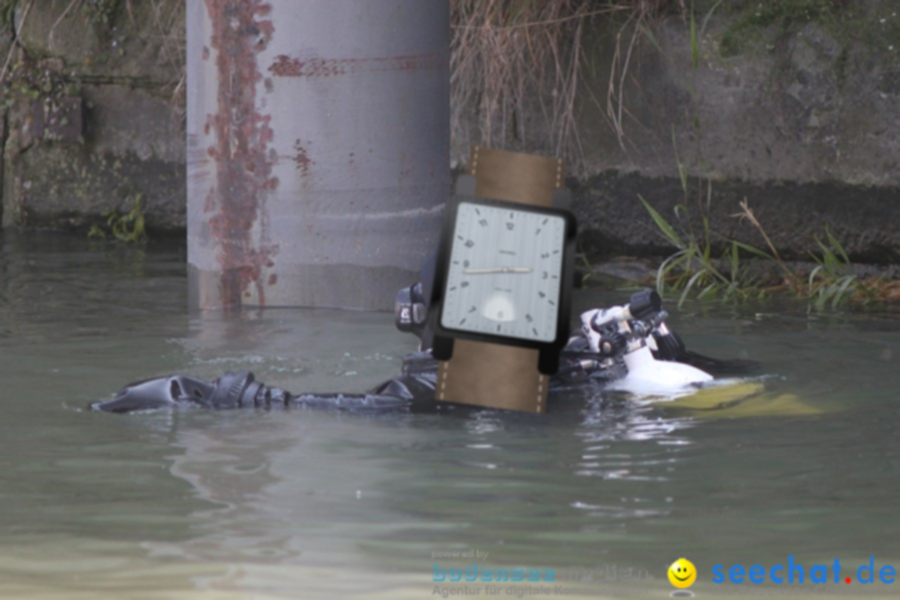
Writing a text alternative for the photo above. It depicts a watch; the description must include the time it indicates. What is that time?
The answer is 2:43
